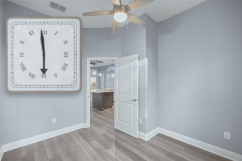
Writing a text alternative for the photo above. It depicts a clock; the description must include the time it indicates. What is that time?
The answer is 5:59
